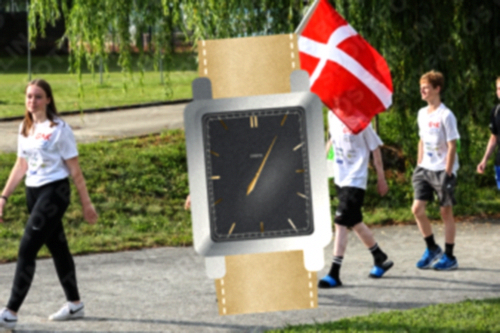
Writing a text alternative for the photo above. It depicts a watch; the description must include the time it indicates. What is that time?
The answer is 7:05
